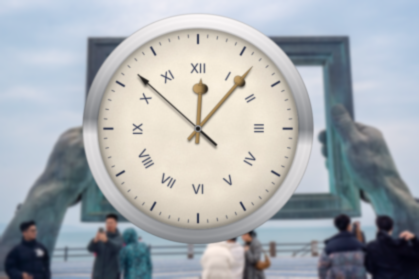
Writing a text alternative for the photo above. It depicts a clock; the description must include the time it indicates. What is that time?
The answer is 12:06:52
